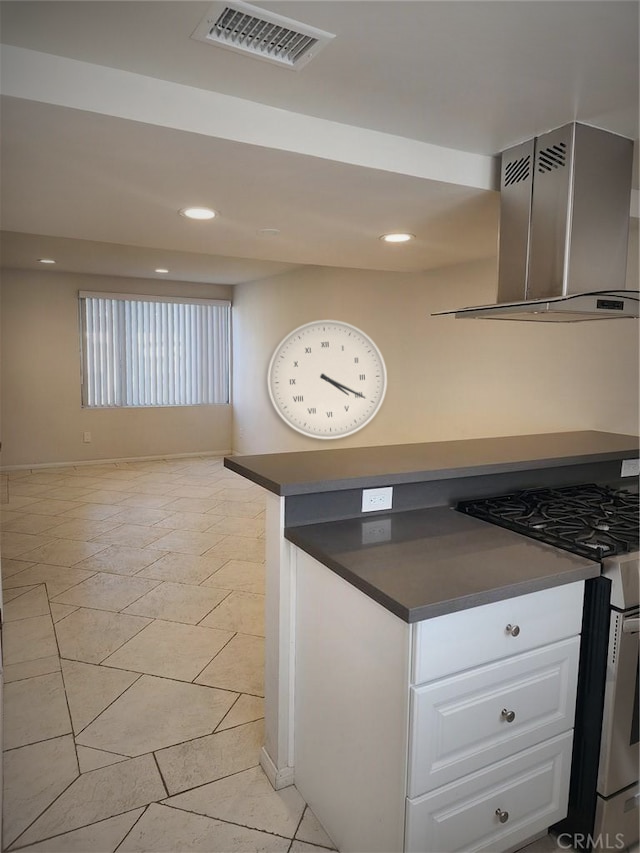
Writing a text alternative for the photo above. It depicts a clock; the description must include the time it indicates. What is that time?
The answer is 4:20
